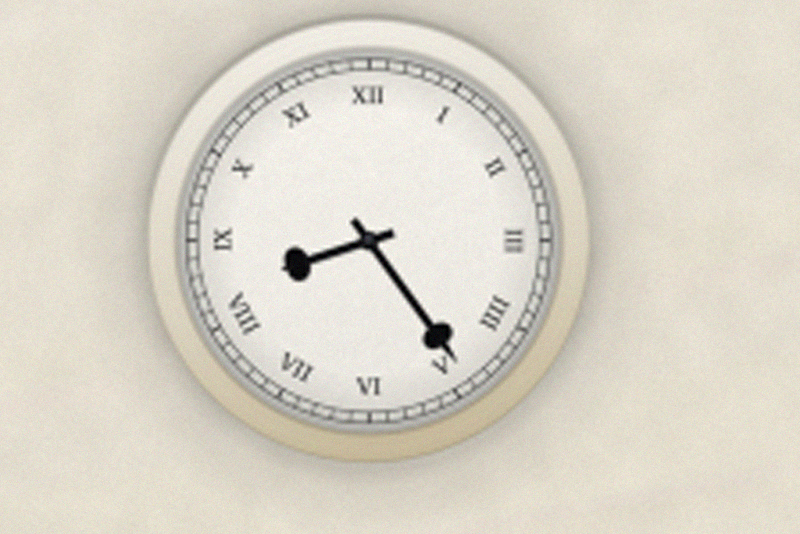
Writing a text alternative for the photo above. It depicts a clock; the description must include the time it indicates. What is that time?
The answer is 8:24
